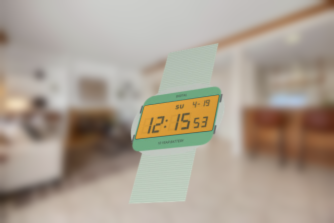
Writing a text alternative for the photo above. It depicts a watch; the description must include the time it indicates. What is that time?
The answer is 12:15:53
